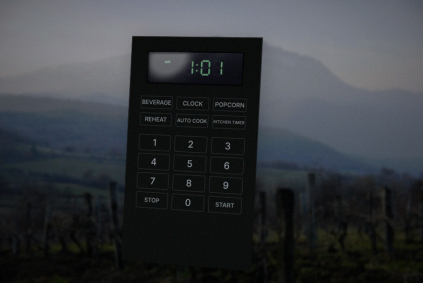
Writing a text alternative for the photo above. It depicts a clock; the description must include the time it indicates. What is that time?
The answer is 1:01
